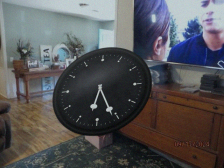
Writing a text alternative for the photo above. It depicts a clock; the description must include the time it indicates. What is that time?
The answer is 6:26
